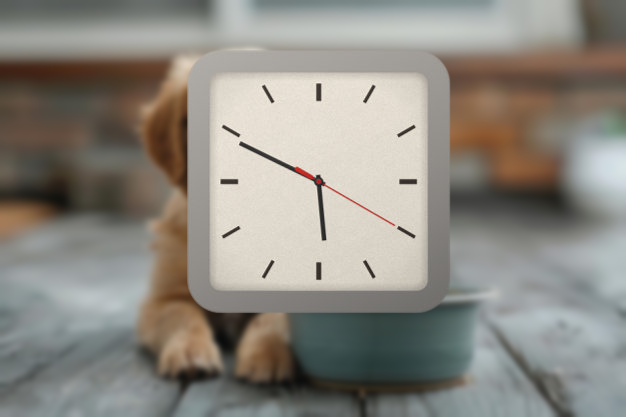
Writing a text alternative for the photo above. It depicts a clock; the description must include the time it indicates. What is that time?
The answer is 5:49:20
